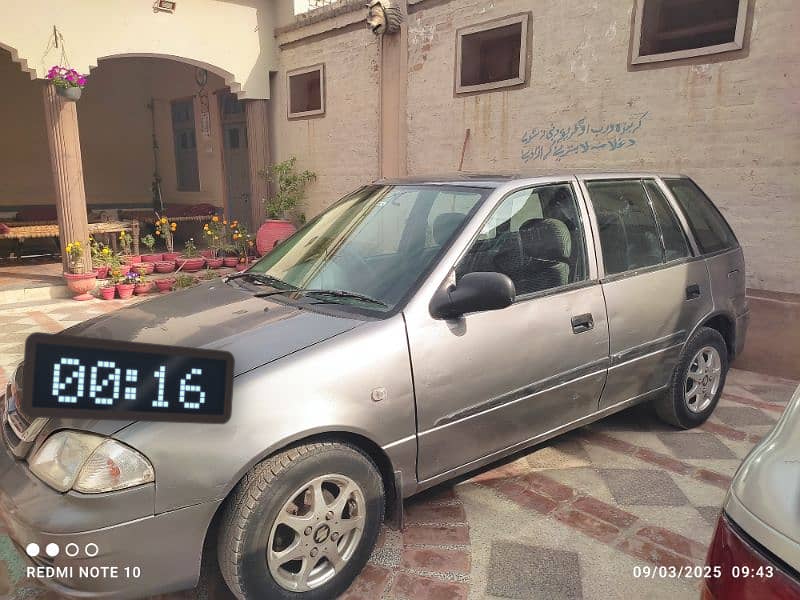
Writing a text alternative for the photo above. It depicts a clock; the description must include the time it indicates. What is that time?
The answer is 0:16
